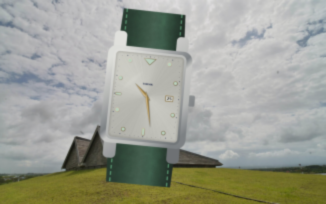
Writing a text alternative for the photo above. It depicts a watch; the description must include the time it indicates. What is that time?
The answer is 10:28
